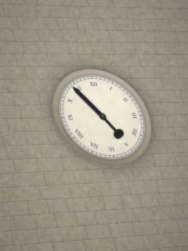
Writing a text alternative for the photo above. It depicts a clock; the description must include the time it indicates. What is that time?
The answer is 4:54
